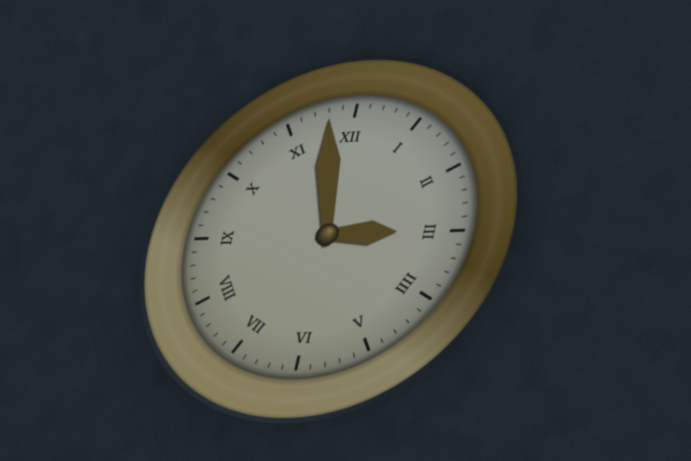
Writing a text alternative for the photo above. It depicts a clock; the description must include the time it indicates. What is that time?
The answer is 2:58
